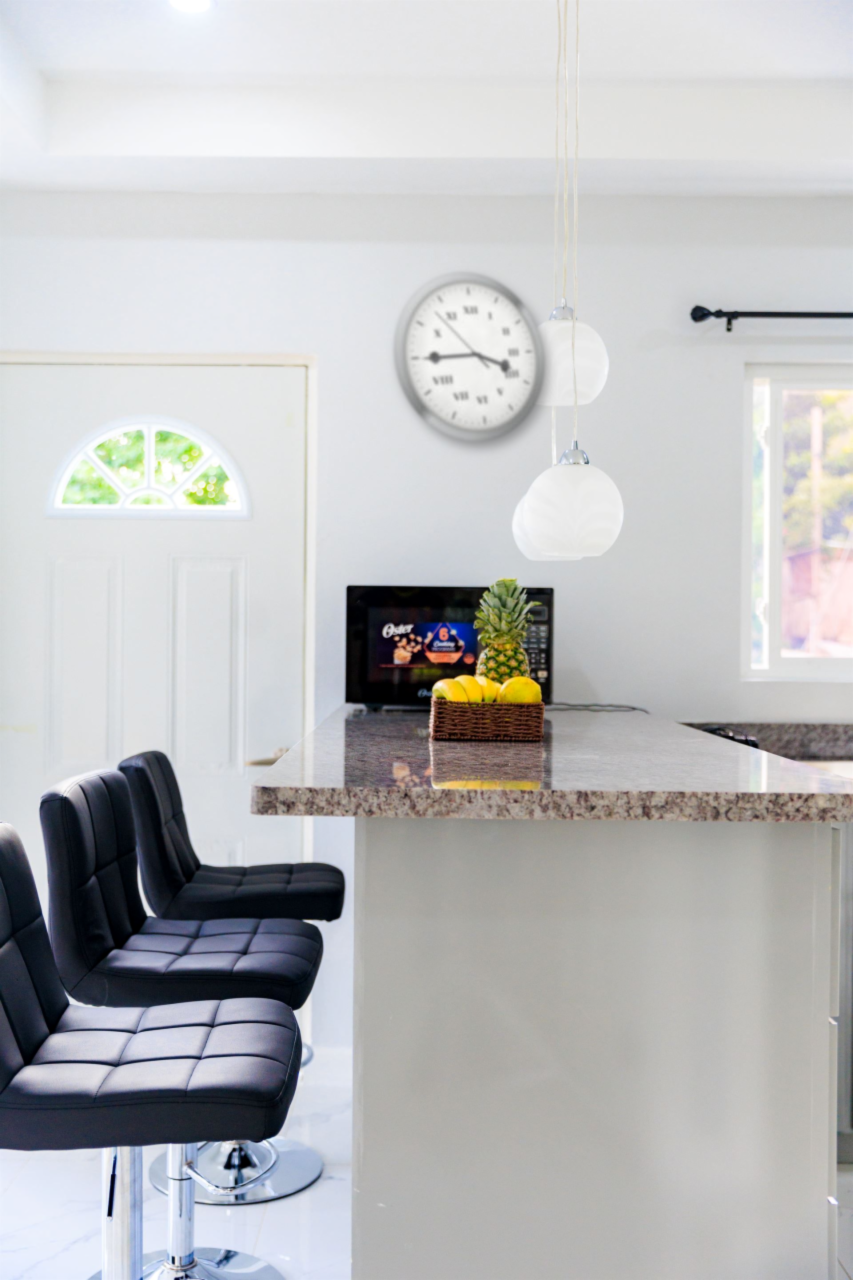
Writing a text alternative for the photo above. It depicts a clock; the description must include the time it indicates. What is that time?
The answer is 3:44:53
